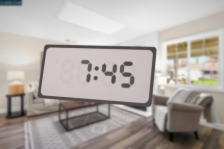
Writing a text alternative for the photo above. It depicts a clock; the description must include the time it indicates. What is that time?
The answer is 7:45
